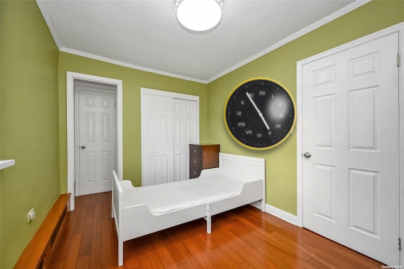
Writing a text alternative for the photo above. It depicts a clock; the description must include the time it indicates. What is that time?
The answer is 4:54
